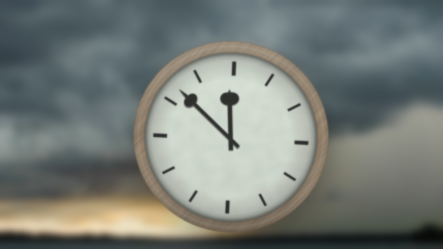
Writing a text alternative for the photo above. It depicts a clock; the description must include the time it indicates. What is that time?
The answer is 11:52
